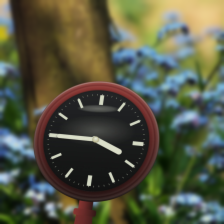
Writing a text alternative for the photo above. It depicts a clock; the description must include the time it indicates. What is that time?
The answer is 3:45
